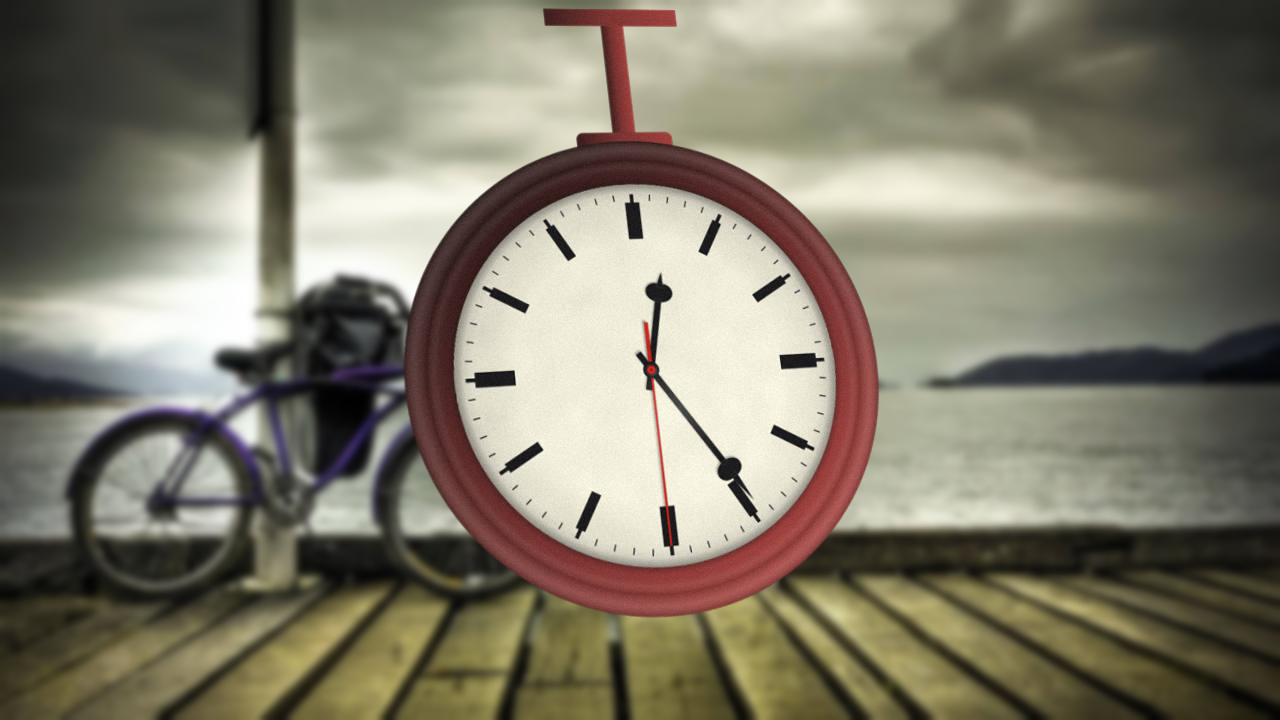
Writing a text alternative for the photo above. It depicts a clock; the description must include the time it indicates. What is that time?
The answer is 12:24:30
